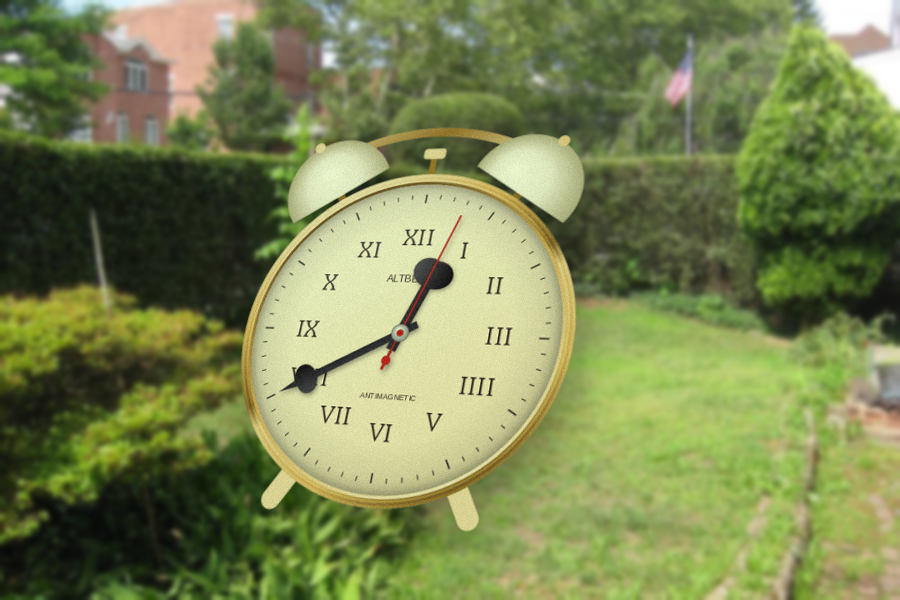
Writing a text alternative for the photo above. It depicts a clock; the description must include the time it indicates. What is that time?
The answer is 12:40:03
